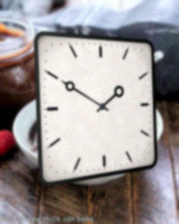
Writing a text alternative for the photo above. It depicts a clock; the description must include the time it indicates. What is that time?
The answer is 1:50
